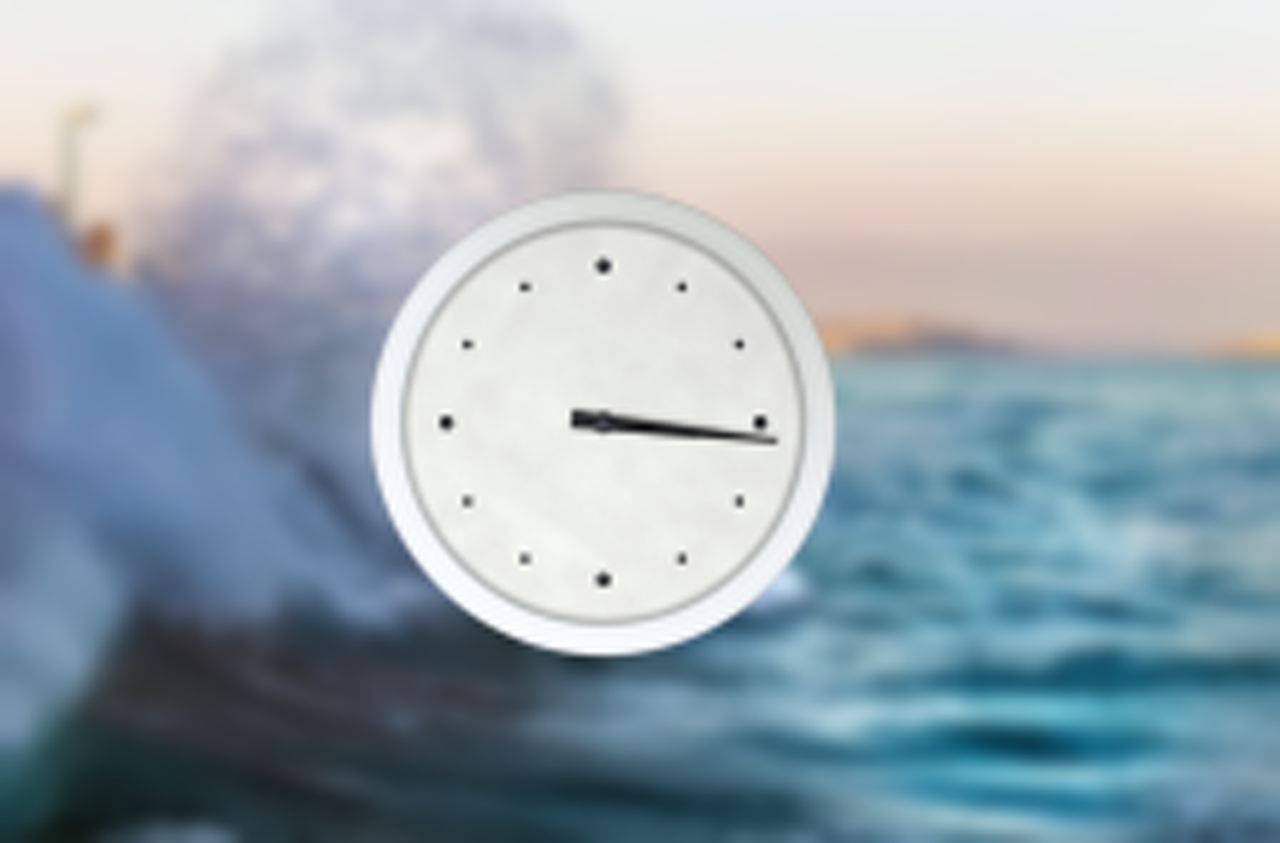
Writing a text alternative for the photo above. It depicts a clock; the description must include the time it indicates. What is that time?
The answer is 3:16
